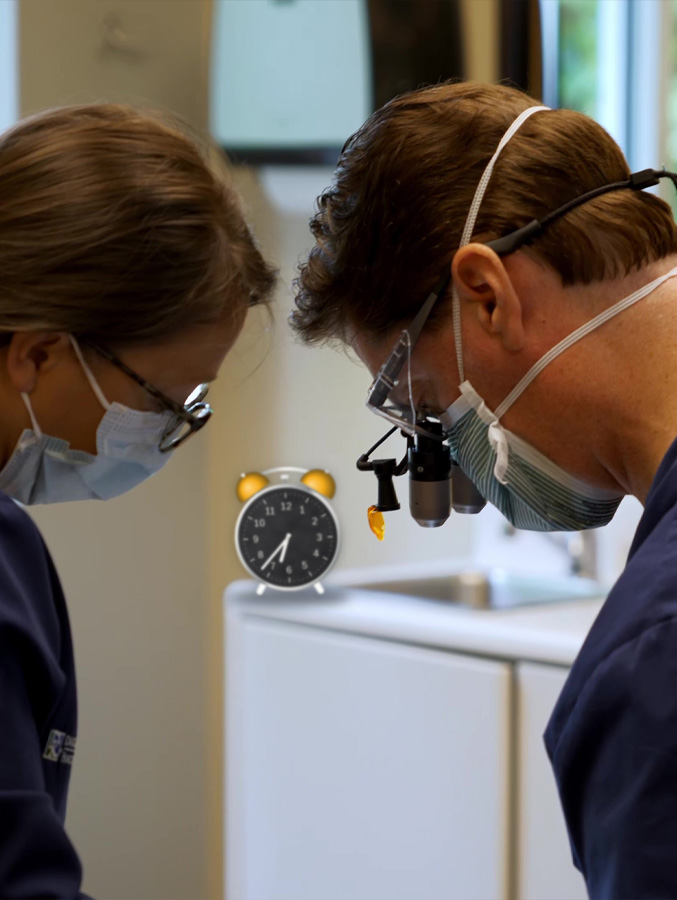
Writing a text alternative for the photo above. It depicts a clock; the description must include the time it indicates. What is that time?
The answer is 6:37
